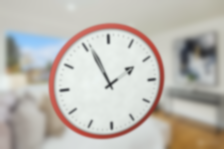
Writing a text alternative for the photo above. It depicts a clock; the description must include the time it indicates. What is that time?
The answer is 1:56
